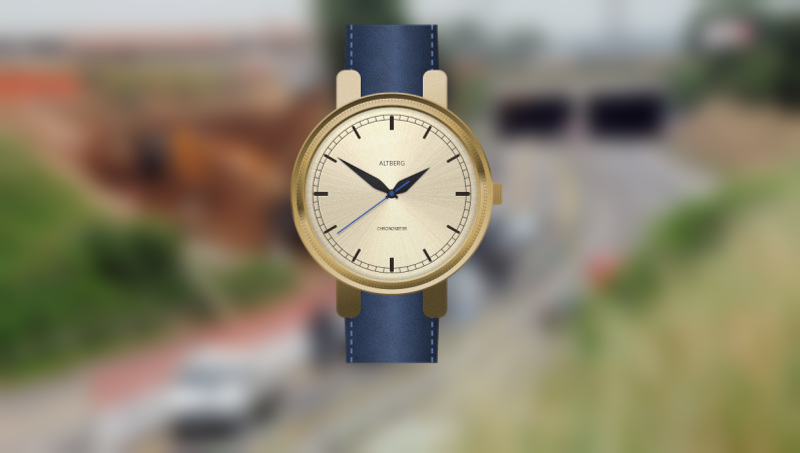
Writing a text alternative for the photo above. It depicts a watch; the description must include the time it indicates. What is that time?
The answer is 1:50:39
